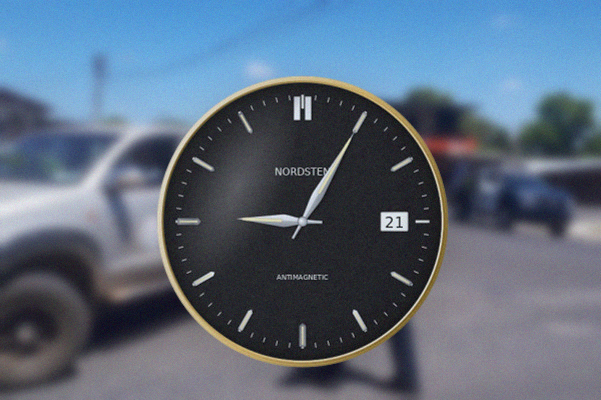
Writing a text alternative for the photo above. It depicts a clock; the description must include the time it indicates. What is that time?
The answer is 9:05
